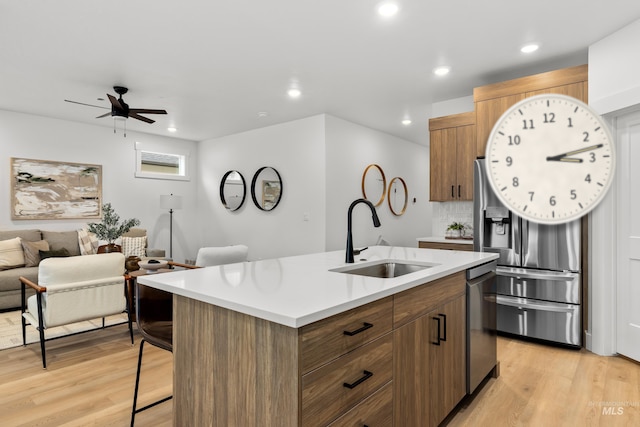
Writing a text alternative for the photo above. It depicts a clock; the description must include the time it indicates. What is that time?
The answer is 3:13
